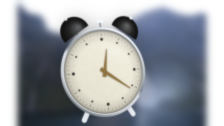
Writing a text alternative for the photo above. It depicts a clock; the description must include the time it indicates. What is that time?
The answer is 12:21
